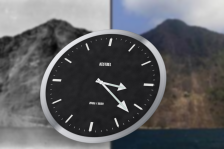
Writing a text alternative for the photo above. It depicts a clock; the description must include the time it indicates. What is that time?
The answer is 3:22
